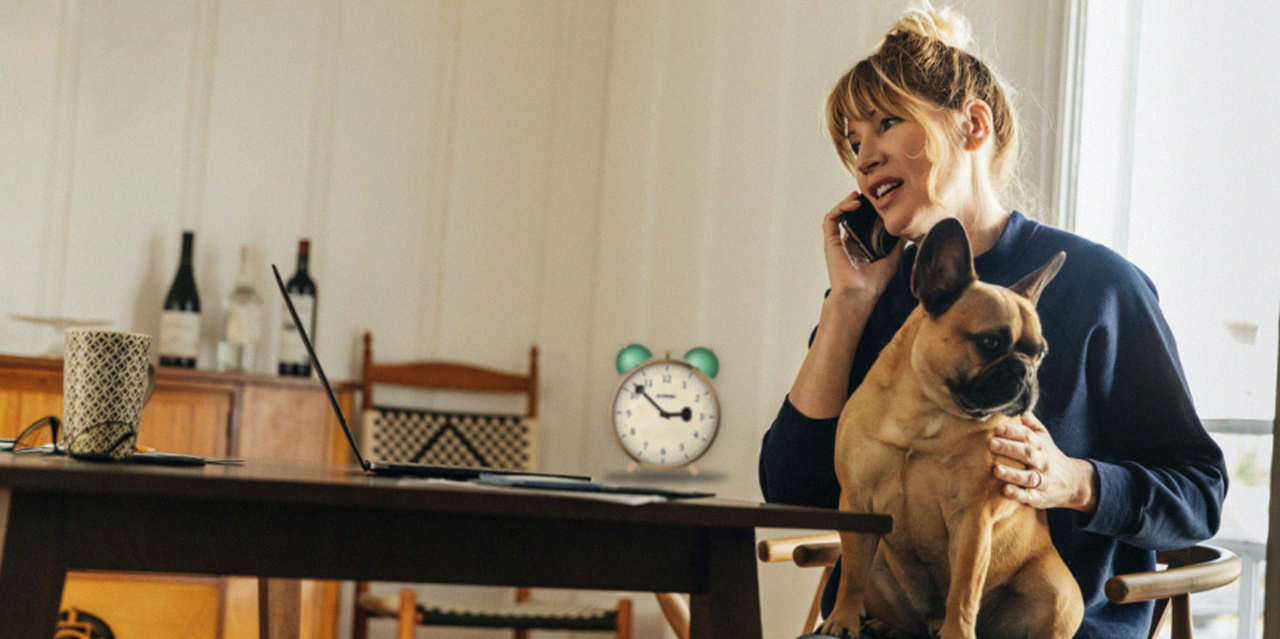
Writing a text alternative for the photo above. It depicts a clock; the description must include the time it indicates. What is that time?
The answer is 2:52
